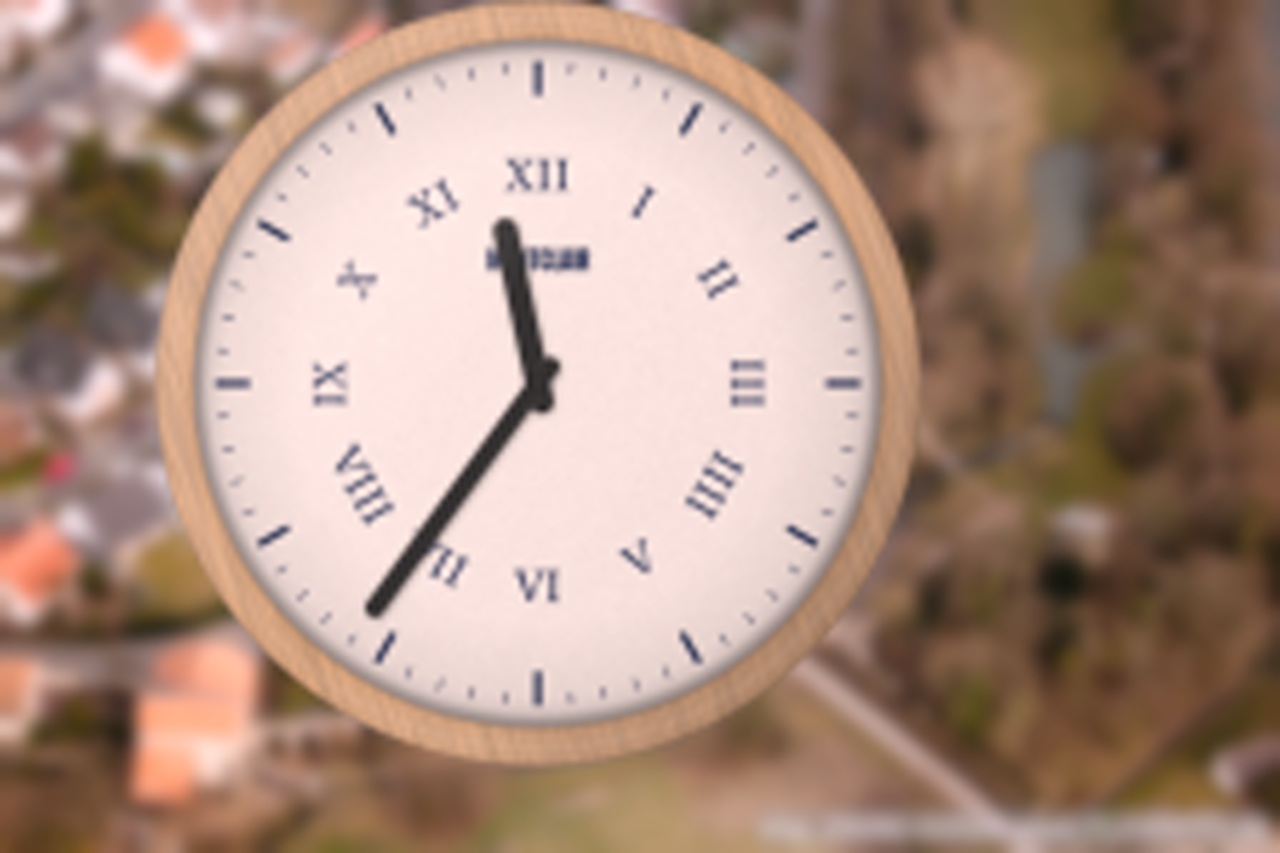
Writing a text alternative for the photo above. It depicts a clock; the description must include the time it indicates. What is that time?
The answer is 11:36
